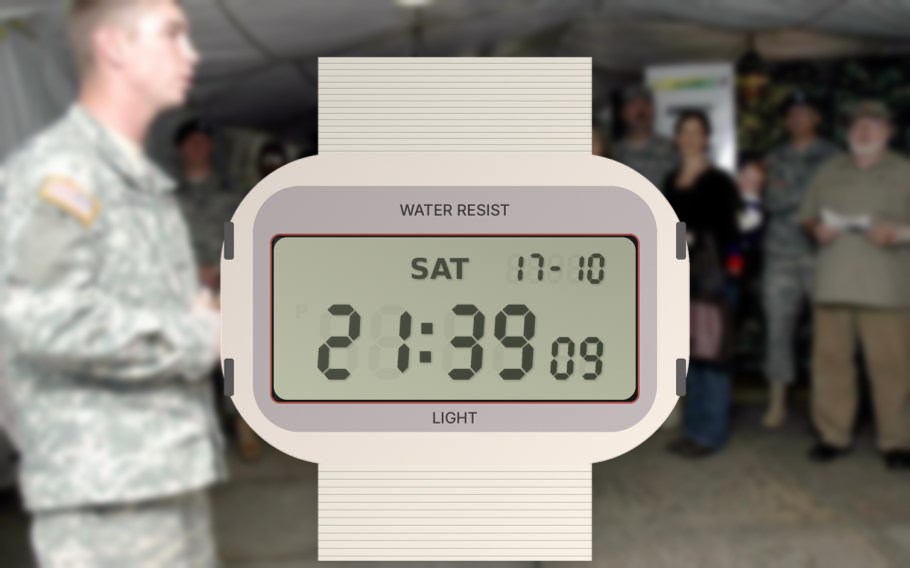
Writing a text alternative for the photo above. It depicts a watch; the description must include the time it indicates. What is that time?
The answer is 21:39:09
